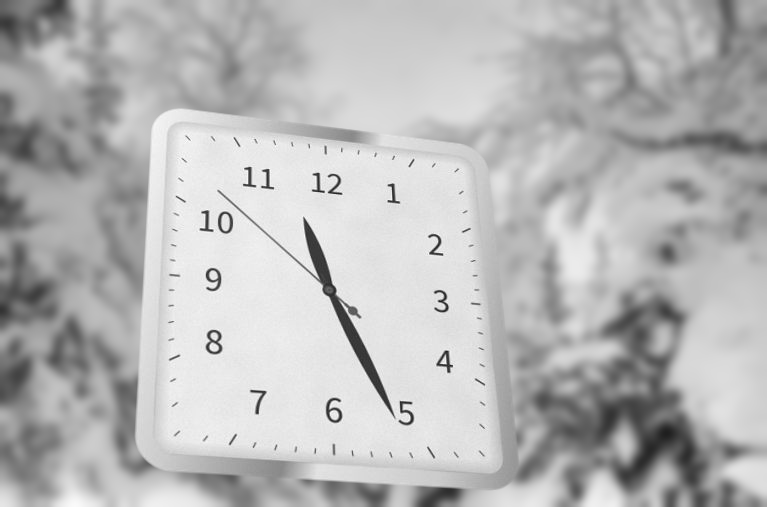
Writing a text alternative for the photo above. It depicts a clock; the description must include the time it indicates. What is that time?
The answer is 11:25:52
